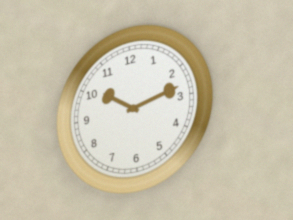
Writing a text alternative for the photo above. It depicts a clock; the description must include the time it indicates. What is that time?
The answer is 10:13
